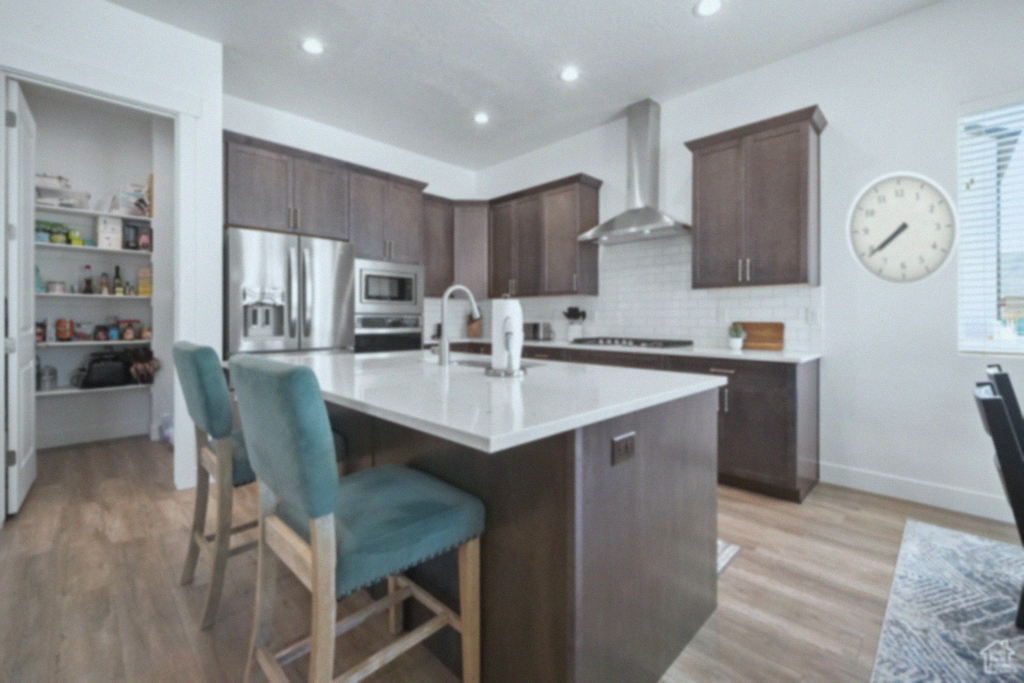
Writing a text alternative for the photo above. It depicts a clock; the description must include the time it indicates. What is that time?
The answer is 7:39
